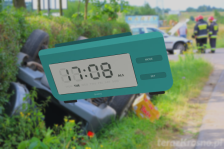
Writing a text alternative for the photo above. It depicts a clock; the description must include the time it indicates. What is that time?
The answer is 17:08
